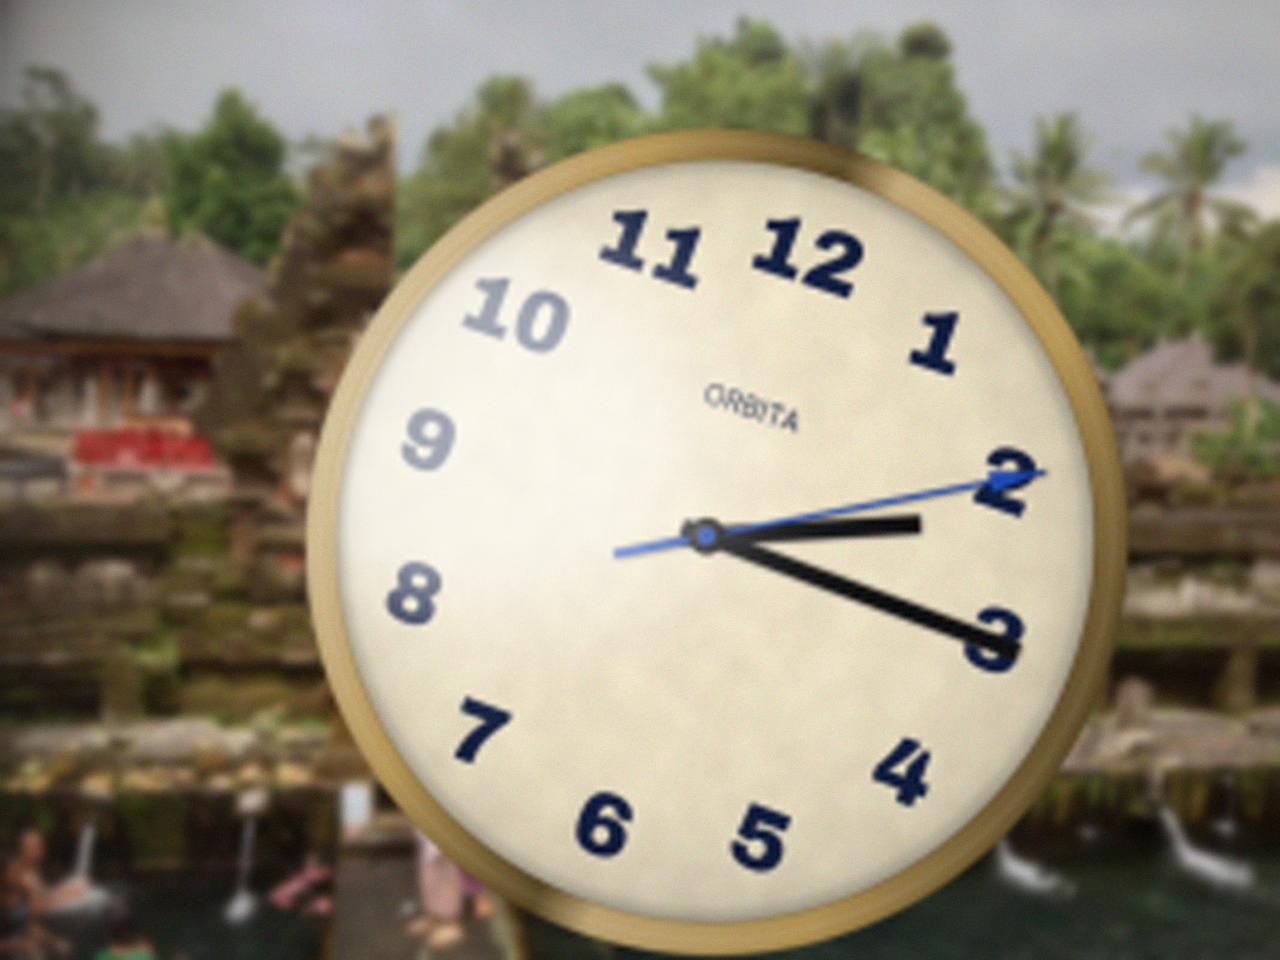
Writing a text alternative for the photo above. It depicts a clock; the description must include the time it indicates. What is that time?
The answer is 2:15:10
